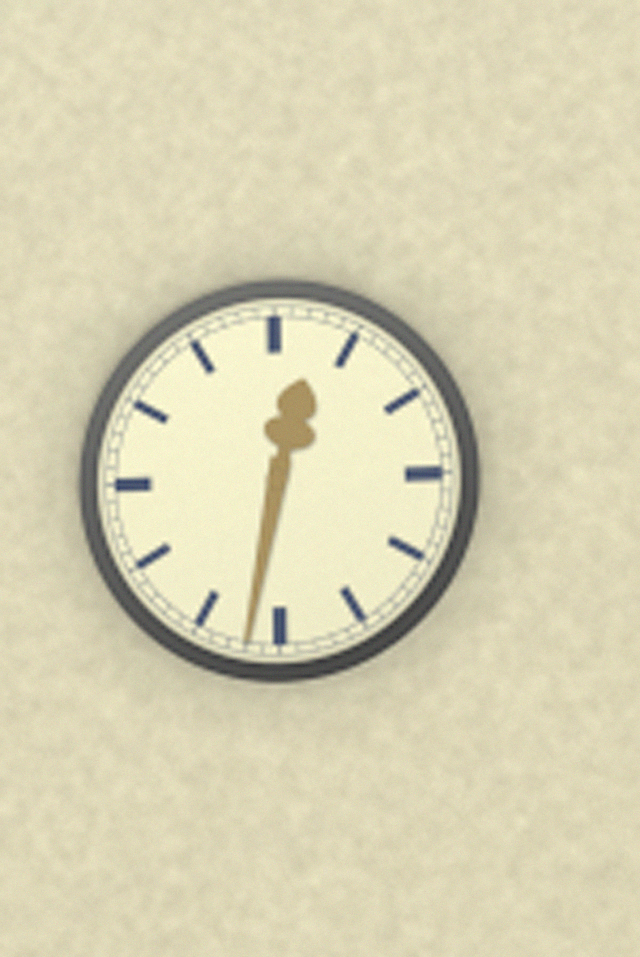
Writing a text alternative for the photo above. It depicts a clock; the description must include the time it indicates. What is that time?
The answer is 12:32
